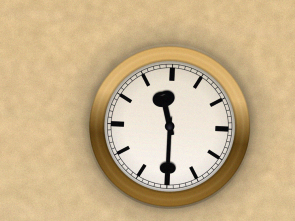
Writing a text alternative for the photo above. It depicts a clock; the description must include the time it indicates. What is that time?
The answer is 11:30
